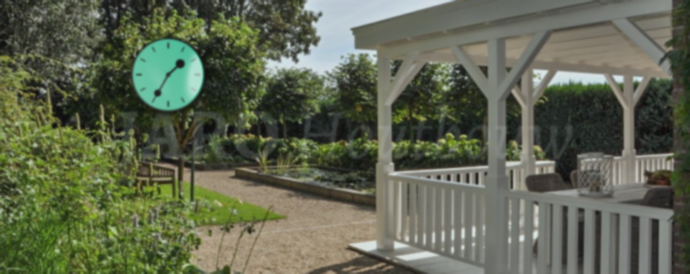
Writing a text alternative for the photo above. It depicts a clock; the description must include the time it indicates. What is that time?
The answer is 1:35
